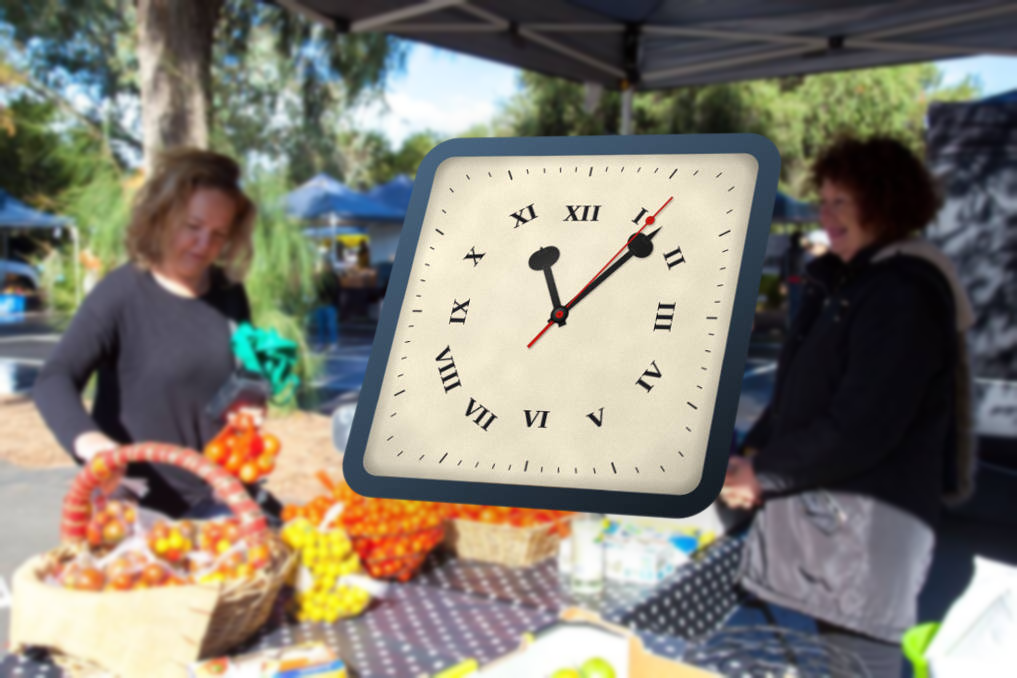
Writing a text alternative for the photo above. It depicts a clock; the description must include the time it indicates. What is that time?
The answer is 11:07:06
